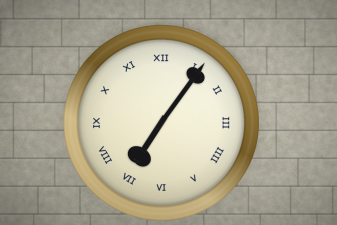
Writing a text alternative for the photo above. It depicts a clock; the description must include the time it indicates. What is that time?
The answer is 7:06
